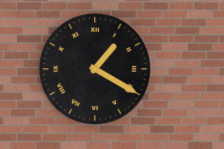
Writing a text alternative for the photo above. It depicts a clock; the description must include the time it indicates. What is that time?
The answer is 1:20
